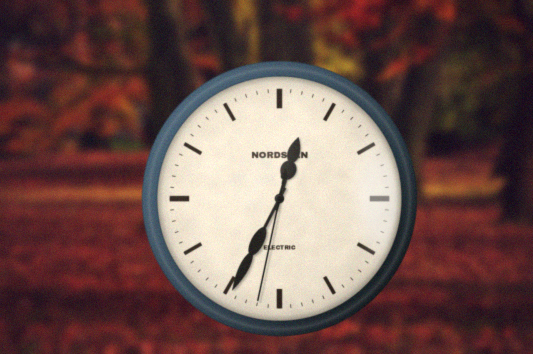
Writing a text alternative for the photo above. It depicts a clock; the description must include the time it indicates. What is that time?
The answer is 12:34:32
